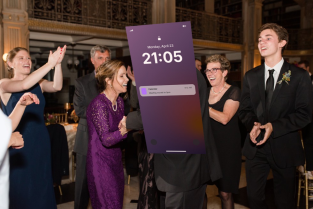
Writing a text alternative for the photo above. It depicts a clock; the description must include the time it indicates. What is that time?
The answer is 21:05
